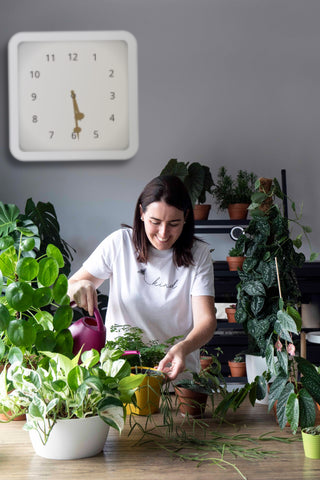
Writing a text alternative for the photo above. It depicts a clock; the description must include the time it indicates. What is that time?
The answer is 5:29
